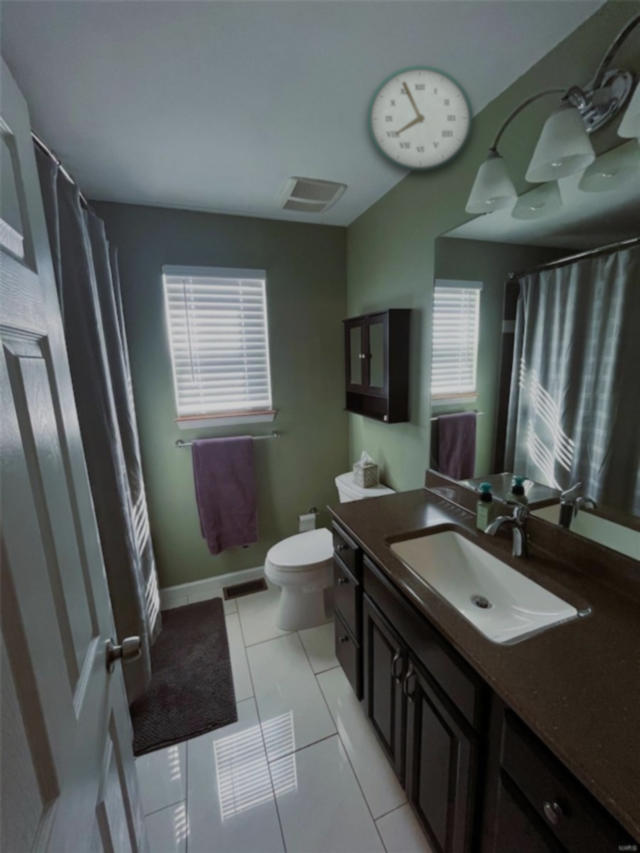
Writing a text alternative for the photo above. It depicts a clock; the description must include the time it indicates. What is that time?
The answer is 7:56
